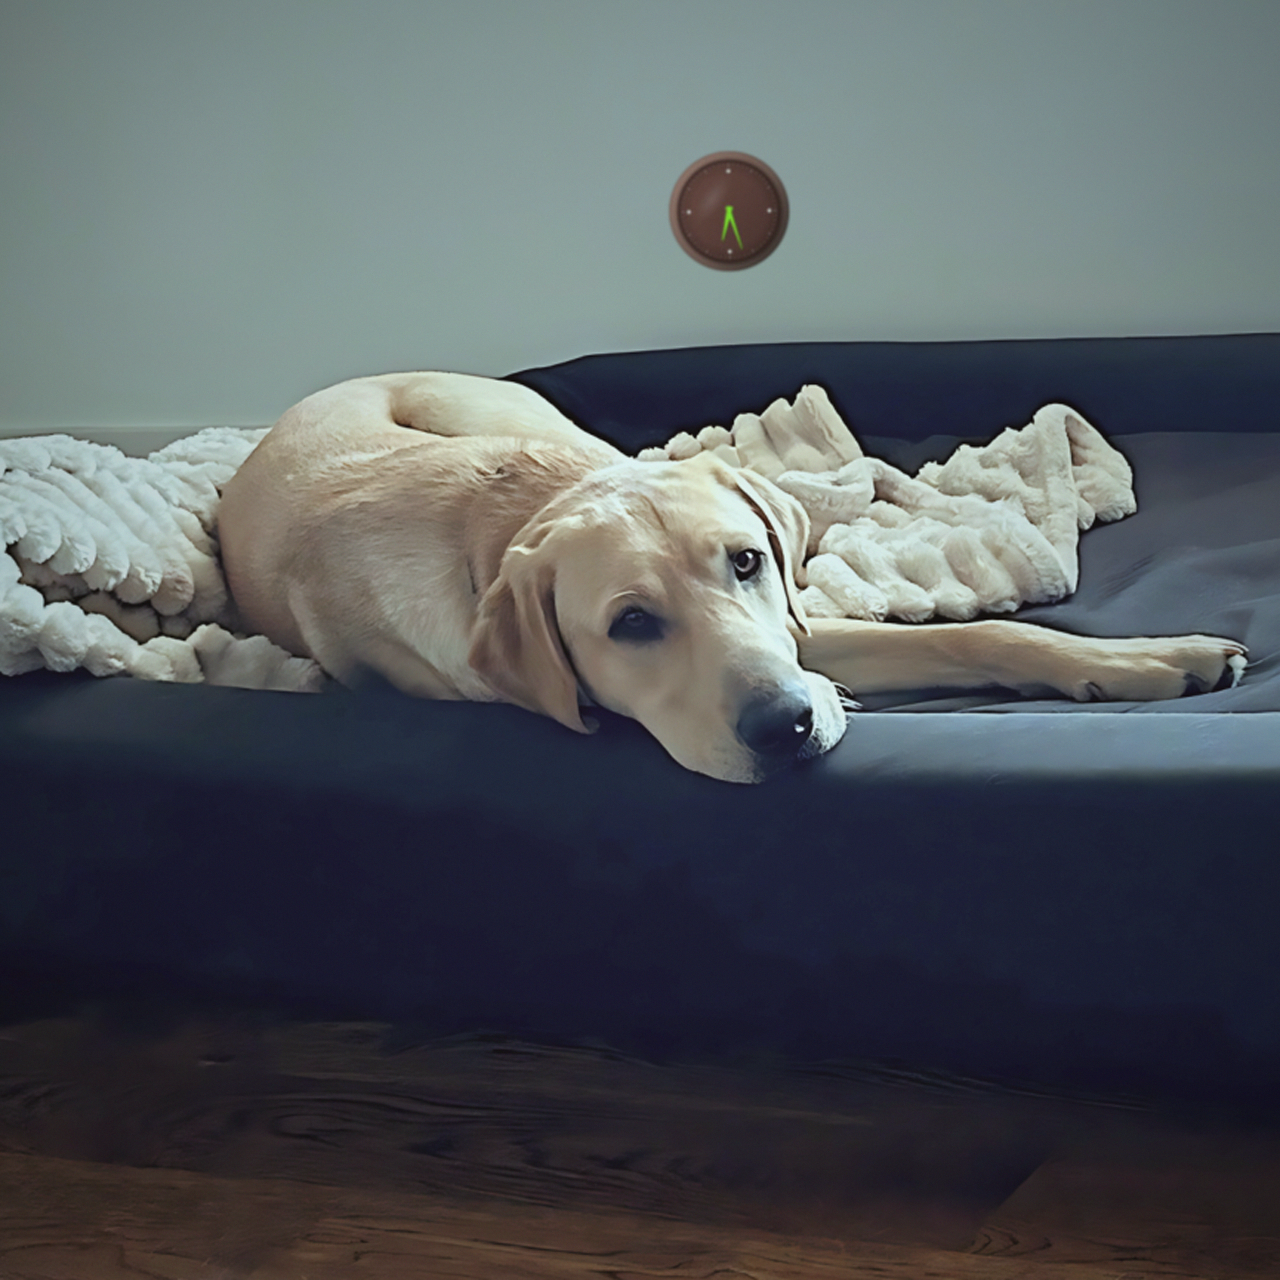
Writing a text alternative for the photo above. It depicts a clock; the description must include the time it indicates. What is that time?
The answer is 6:27
